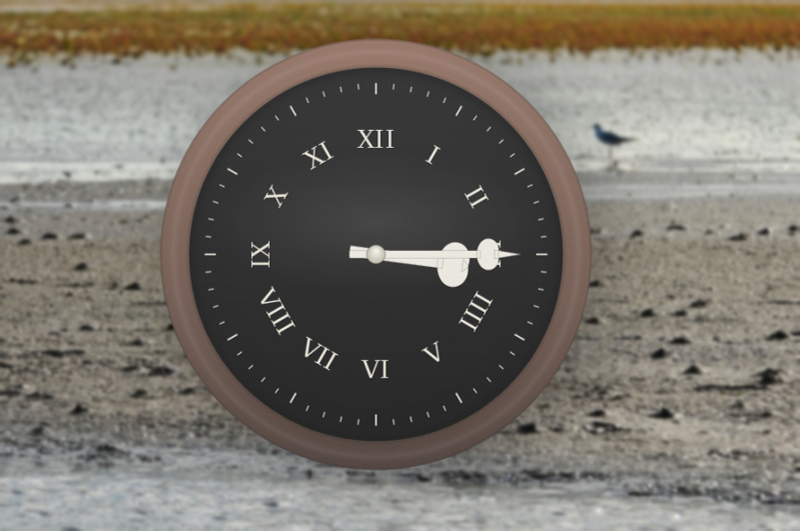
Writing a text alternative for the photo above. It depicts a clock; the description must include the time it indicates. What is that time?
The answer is 3:15
